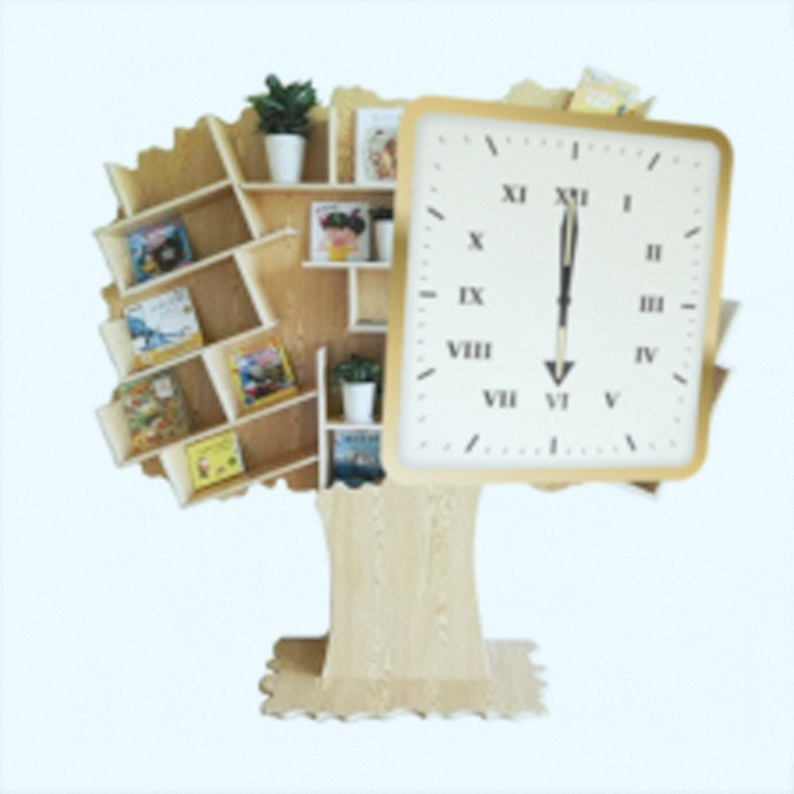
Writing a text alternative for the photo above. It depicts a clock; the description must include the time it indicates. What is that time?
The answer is 6:00
